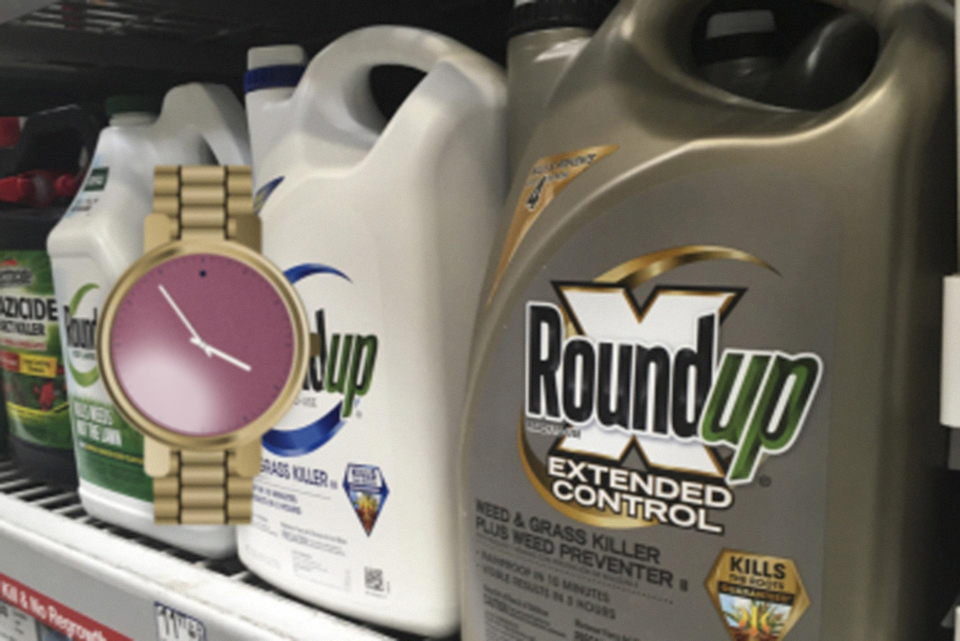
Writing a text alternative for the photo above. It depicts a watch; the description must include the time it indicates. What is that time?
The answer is 3:54
